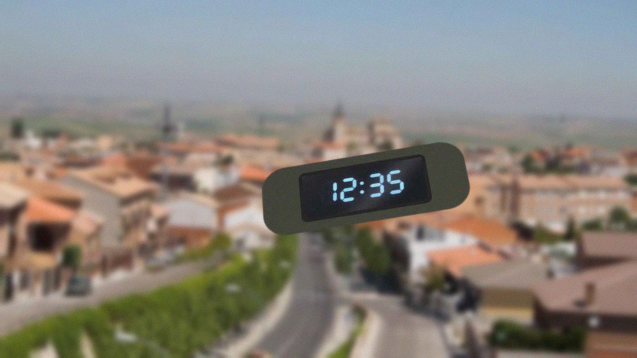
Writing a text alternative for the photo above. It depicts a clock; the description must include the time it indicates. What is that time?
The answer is 12:35
